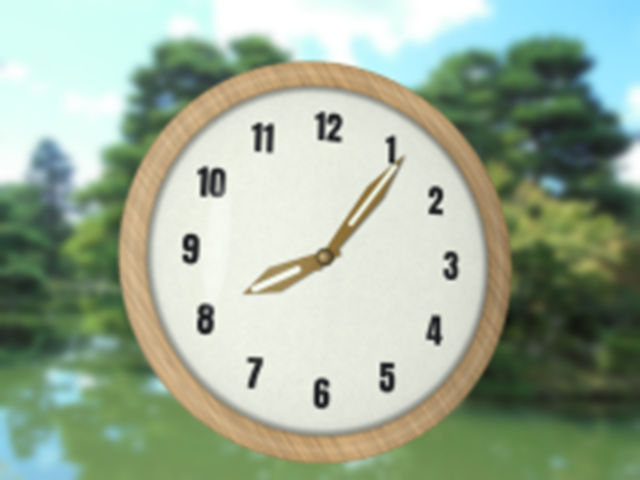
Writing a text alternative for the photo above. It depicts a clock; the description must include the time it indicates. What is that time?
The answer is 8:06
